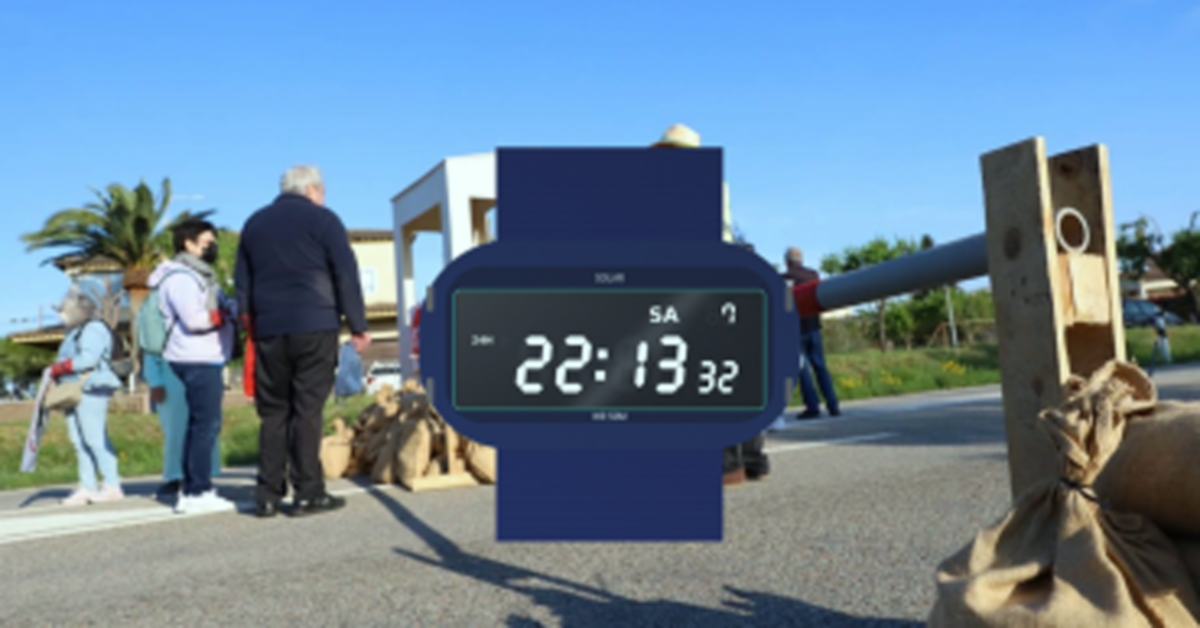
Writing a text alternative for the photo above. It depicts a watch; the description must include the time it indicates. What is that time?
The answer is 22:13:32
